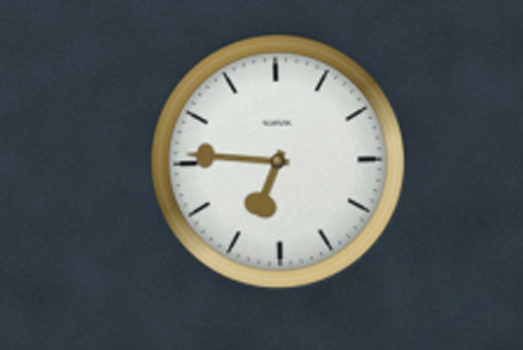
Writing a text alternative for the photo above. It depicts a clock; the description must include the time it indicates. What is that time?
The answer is 6:46
